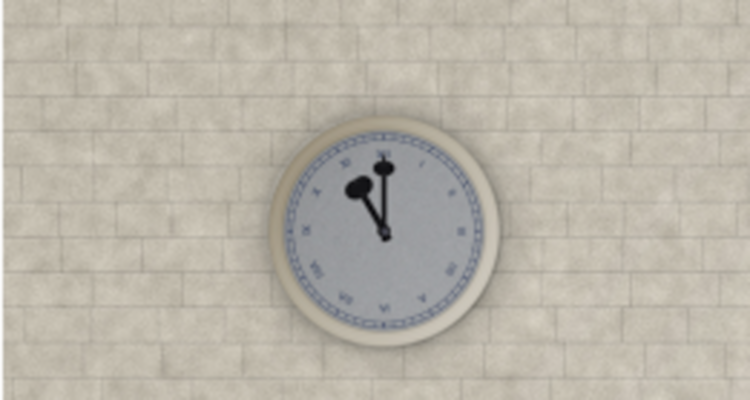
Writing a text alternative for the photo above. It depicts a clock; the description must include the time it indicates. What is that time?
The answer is 11:00
